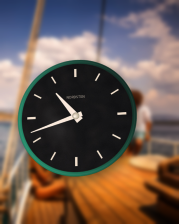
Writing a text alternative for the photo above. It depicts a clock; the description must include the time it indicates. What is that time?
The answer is 10:42
